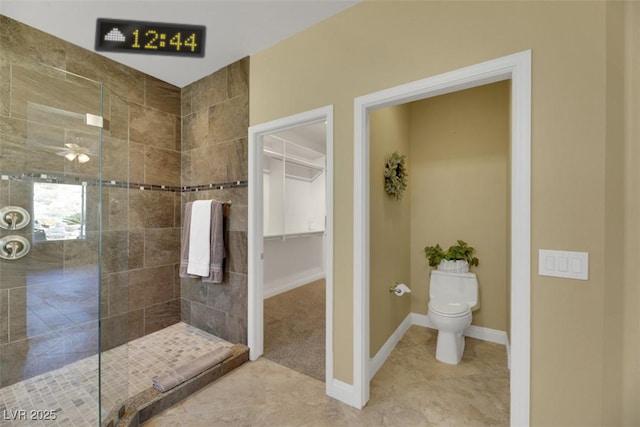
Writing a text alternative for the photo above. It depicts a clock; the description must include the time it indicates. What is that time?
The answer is 12:44
